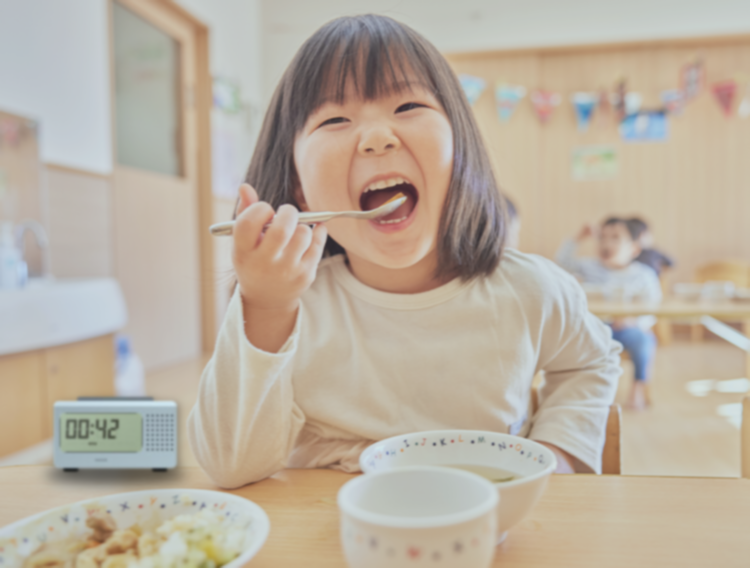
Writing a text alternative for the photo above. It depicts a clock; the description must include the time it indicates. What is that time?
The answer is 0:42
